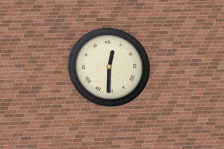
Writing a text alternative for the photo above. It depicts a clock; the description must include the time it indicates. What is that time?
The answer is 12:31
